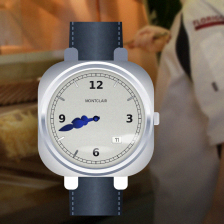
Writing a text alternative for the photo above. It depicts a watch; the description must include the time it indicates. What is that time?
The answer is 8:42
